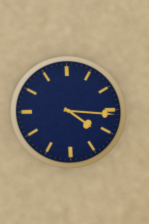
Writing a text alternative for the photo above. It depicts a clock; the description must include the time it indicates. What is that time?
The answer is 4:16
